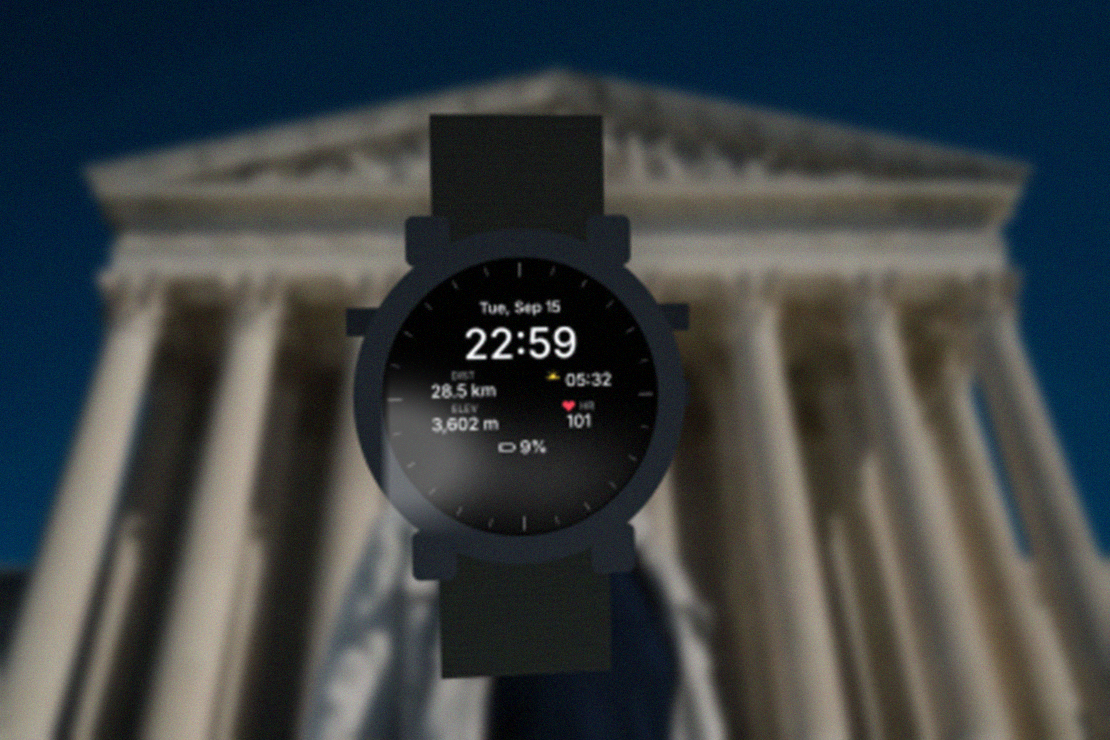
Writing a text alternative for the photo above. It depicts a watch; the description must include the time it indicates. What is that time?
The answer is 22:59
